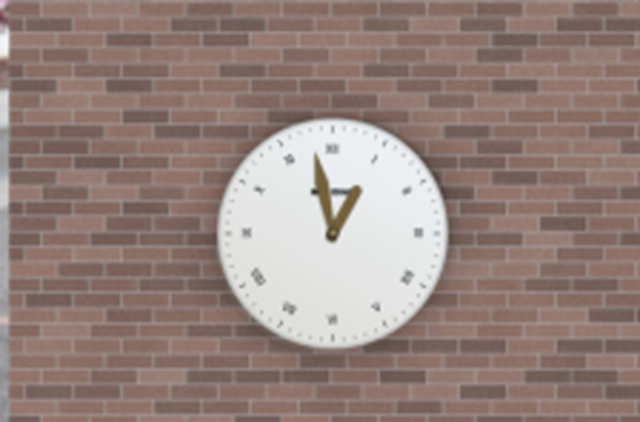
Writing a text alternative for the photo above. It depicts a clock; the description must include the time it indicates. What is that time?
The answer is 12:58
